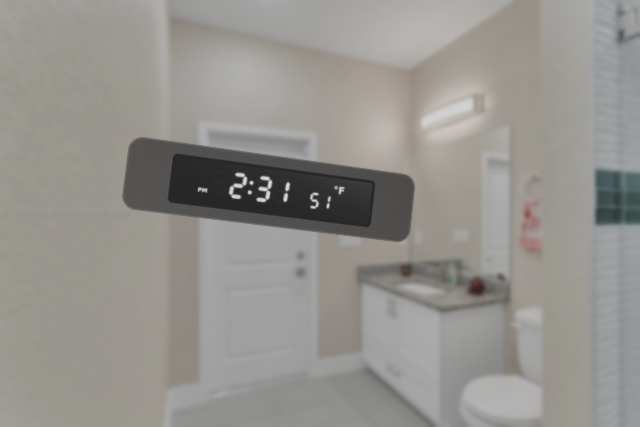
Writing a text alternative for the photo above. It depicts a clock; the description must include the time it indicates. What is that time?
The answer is 2:31
